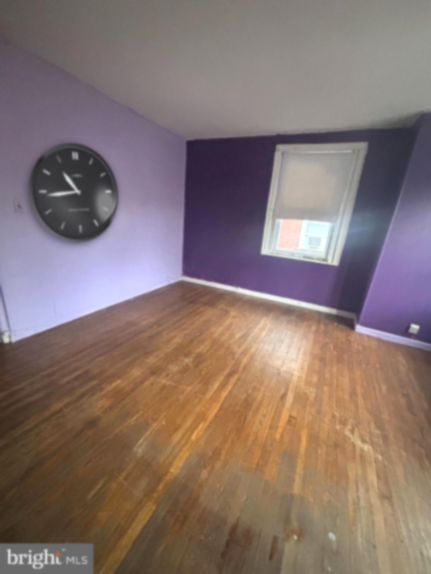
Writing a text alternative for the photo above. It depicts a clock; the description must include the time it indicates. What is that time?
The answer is 10:44
